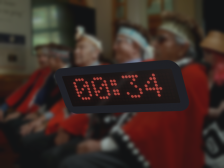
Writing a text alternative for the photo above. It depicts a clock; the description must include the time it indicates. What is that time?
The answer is 0:34
